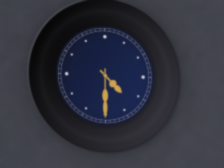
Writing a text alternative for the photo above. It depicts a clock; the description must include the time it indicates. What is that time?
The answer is 4:30
